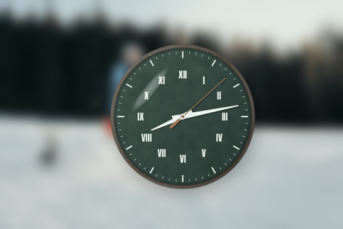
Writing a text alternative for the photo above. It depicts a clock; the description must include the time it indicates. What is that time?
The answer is 8:13:08
